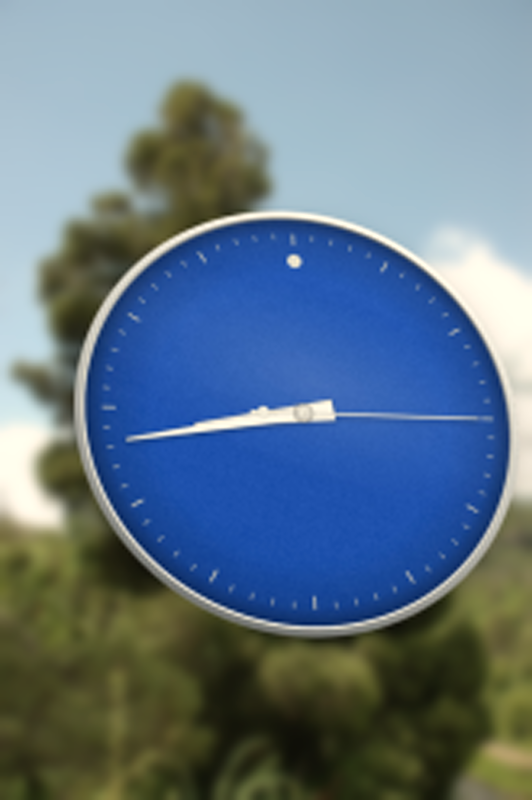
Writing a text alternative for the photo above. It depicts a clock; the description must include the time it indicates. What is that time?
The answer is 8:43:15
